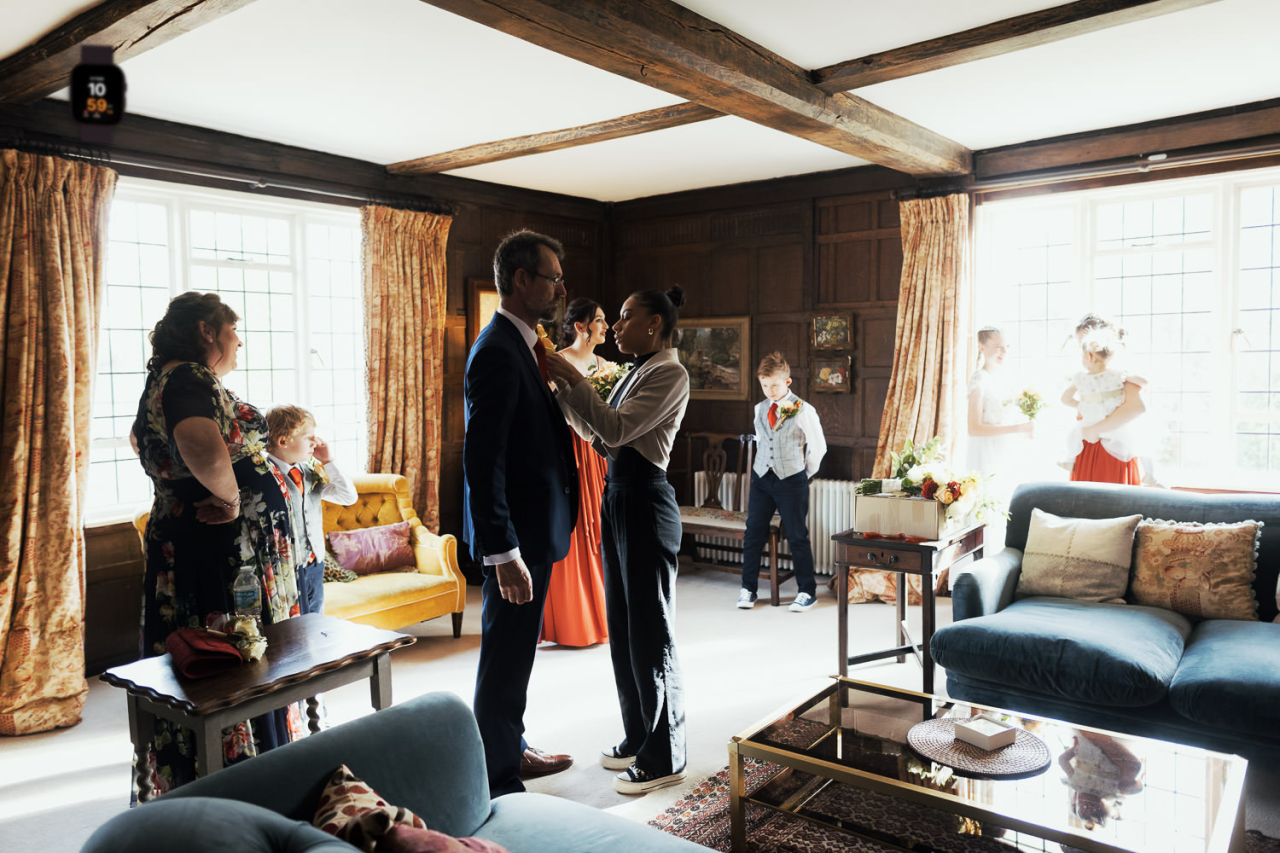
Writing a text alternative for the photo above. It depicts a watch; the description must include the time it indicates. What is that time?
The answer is 10:59
